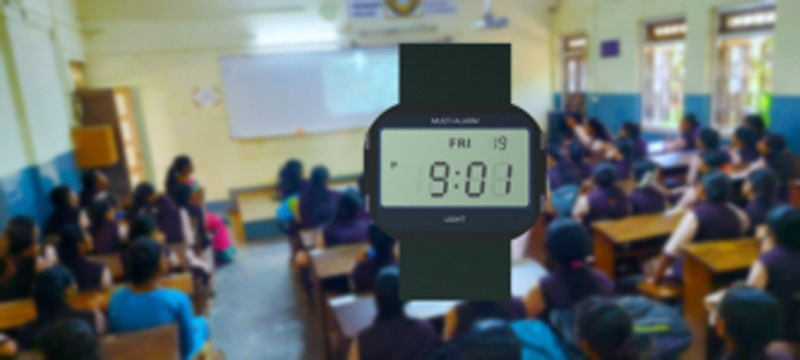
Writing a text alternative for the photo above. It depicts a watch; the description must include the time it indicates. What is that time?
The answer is 9:01
